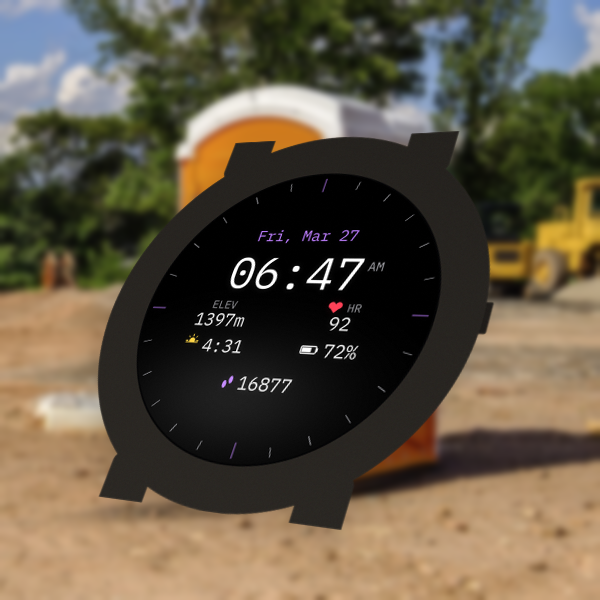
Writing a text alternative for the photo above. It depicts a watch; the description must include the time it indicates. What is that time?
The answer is 6:47
